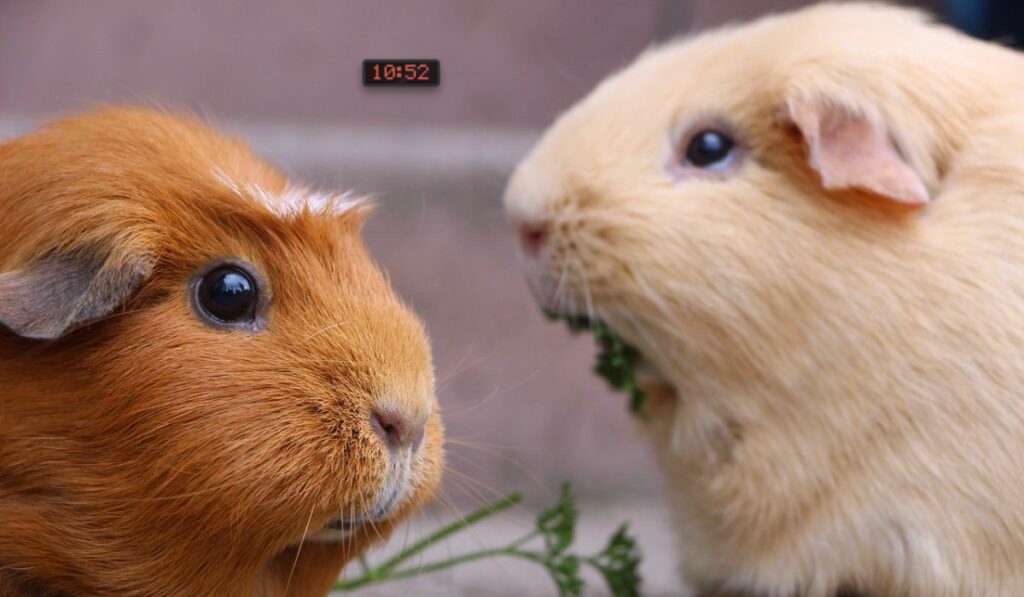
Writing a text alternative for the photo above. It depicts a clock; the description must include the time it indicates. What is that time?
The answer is 10:52
